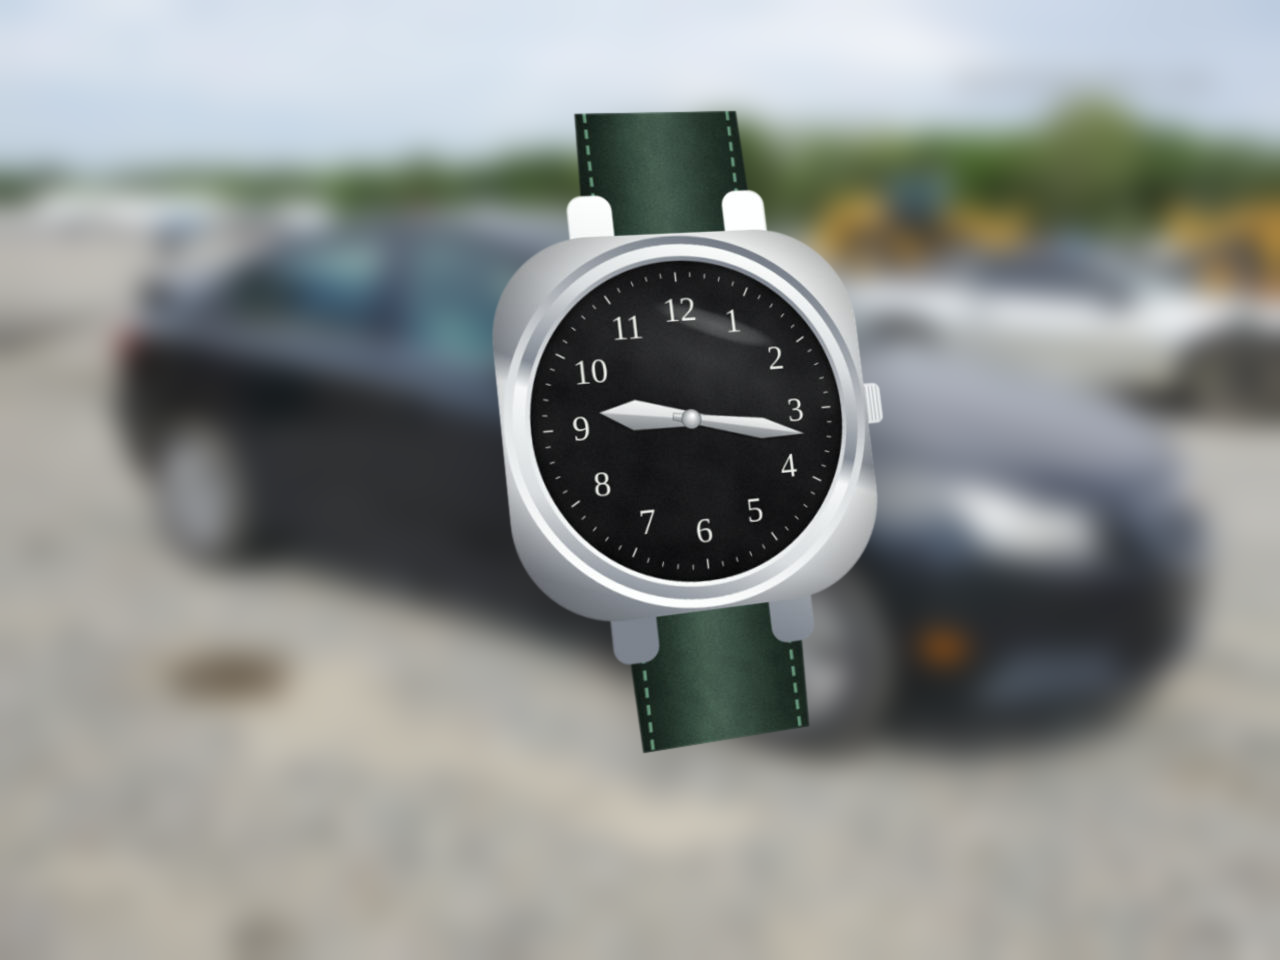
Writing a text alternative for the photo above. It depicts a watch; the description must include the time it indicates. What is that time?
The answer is 9:17
